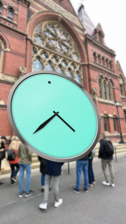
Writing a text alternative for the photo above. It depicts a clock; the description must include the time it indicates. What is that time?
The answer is 4:39
